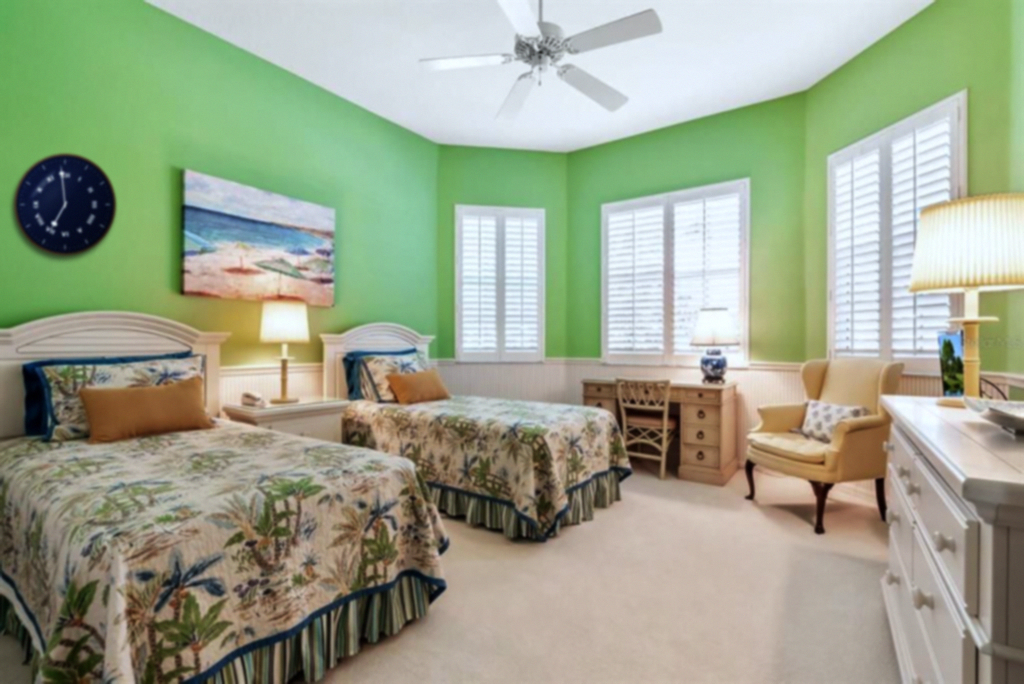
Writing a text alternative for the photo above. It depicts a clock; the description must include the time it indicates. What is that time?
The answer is 6:59
